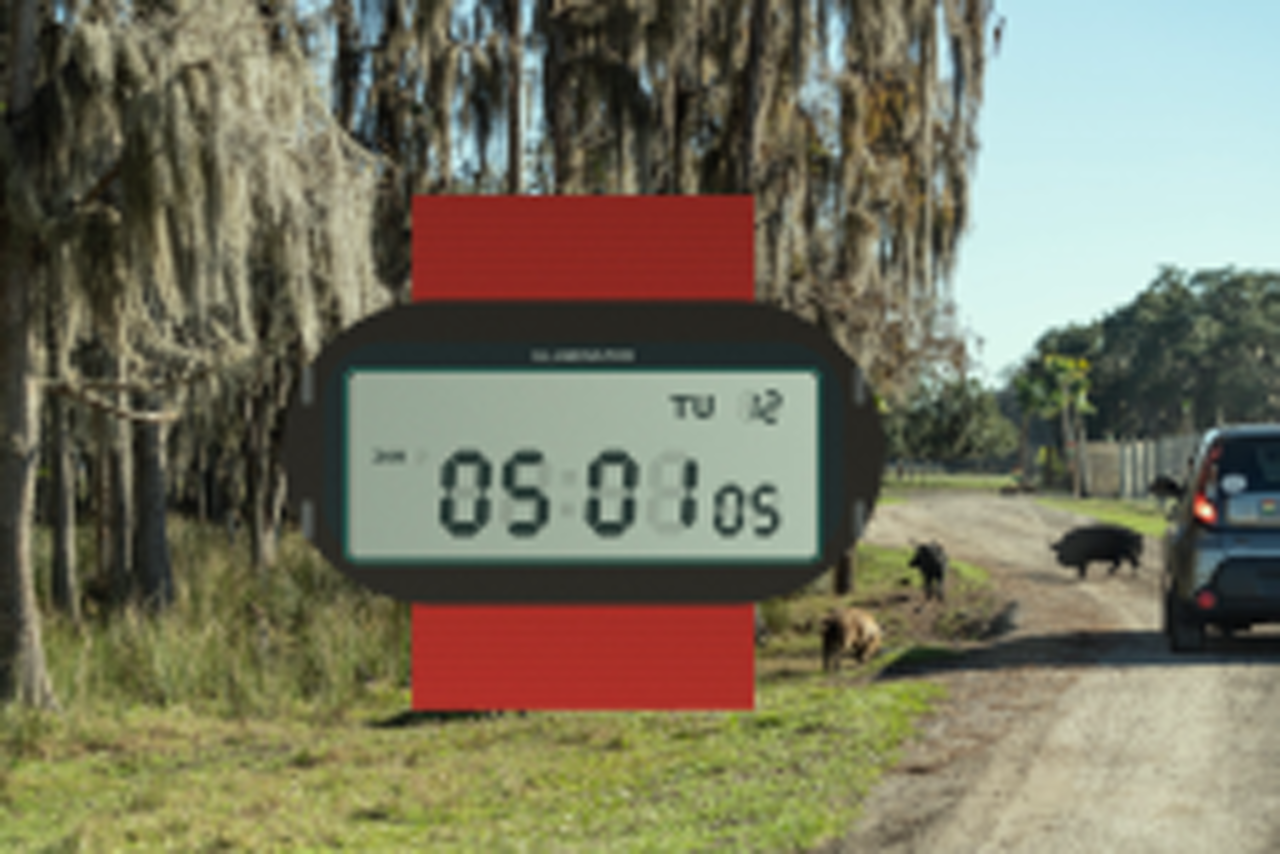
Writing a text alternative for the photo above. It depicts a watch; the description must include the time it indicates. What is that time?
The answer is 5:01:05
